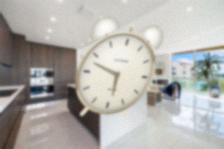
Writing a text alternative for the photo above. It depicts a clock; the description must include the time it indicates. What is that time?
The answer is 5:48
